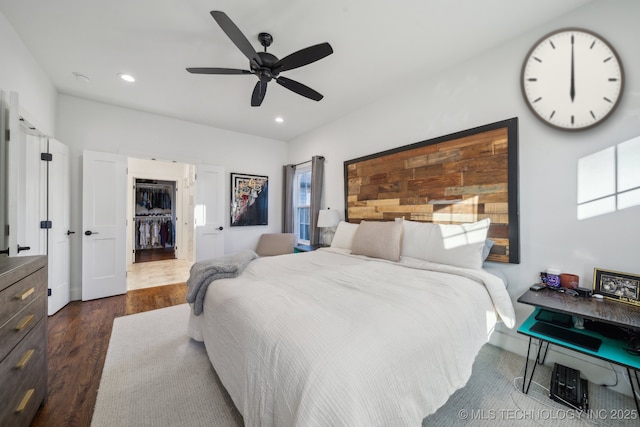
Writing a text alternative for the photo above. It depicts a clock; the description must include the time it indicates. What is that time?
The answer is 6:00
